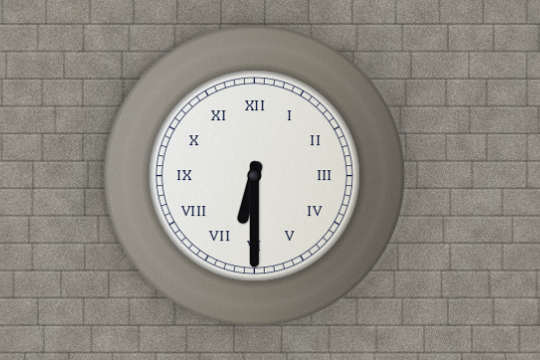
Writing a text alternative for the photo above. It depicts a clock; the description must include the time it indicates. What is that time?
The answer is 6:30
